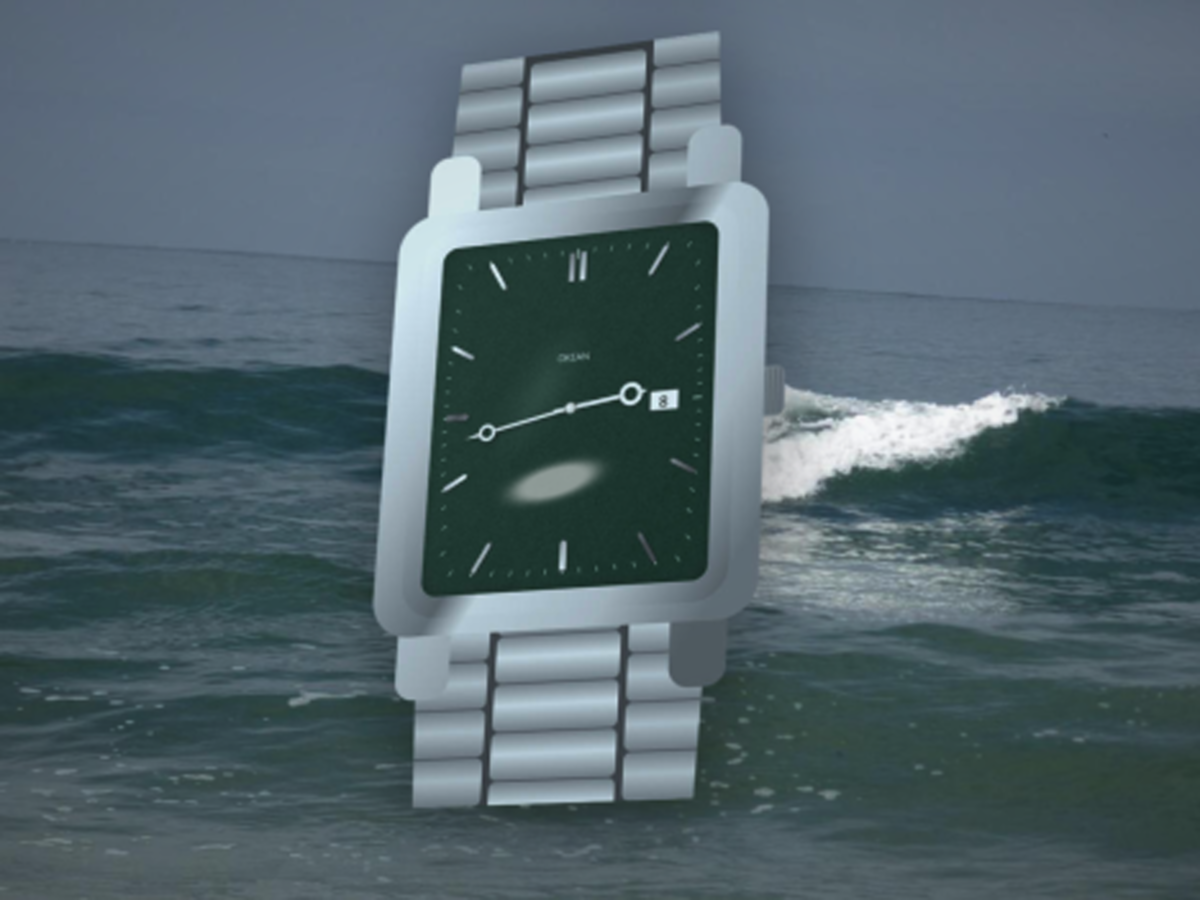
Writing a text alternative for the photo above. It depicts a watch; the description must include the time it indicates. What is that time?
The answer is 2:43
